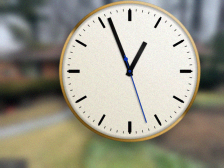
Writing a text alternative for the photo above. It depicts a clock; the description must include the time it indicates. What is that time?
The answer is 12:56:27
